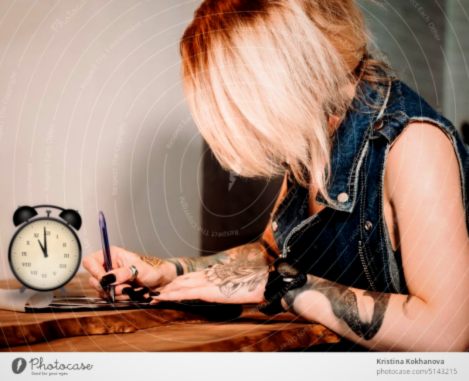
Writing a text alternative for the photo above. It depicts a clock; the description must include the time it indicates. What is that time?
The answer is 10:59
